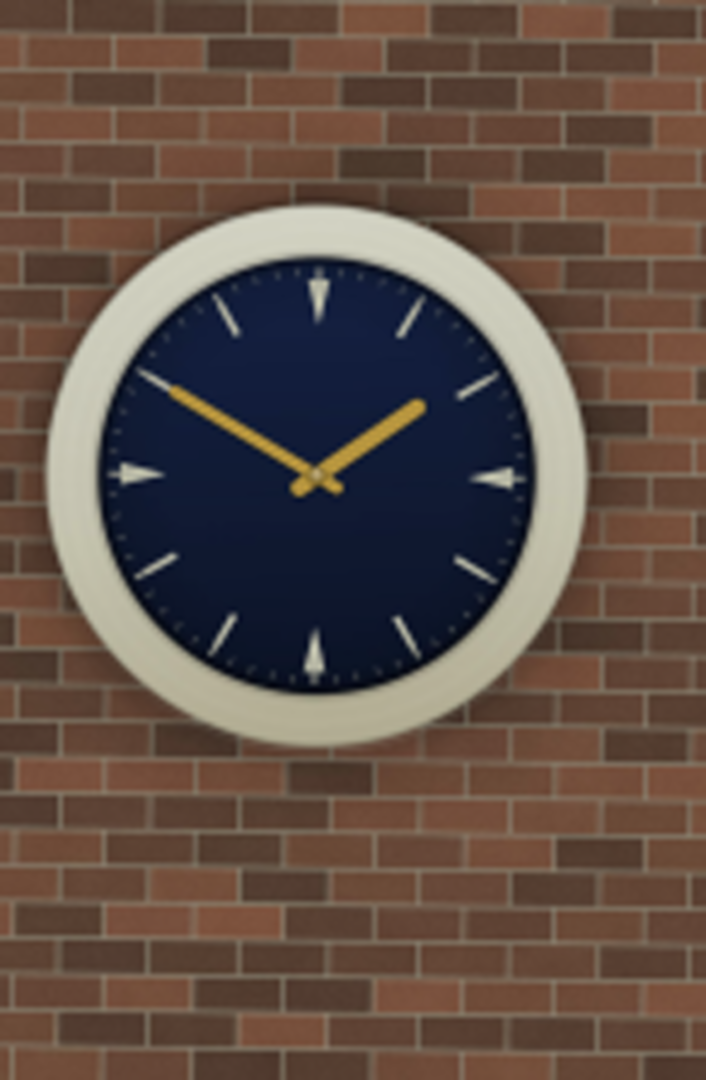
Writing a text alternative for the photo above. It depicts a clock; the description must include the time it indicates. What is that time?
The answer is 1:50
